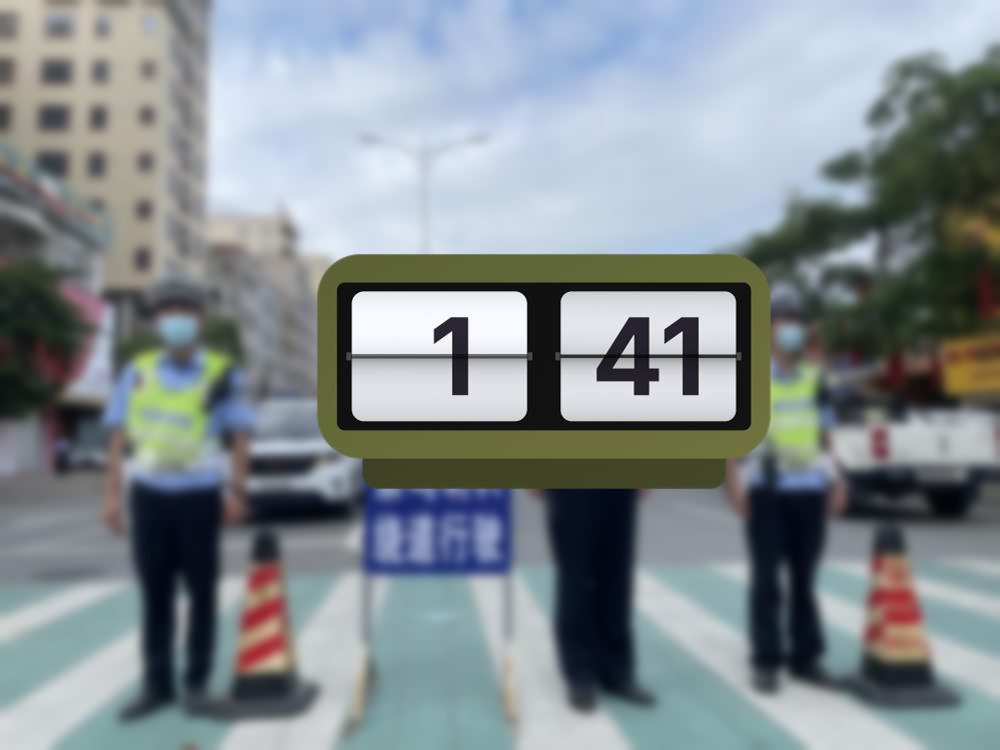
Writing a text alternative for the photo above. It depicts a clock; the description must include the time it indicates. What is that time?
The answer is 1:41
